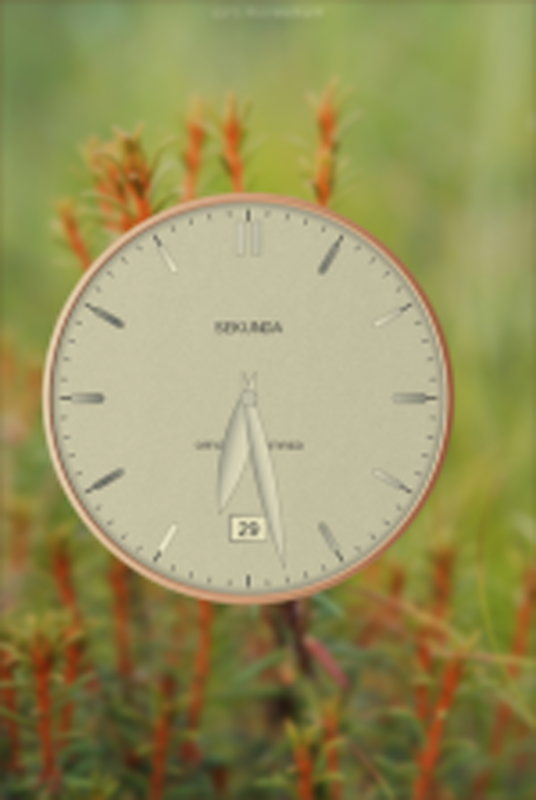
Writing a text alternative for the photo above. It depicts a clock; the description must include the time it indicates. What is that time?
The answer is 6:28
